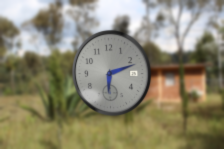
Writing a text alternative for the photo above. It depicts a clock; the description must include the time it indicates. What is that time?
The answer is 6:12
